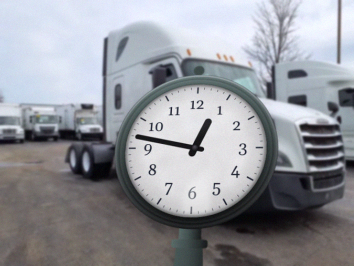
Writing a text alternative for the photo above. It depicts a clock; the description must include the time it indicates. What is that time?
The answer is 12:47
